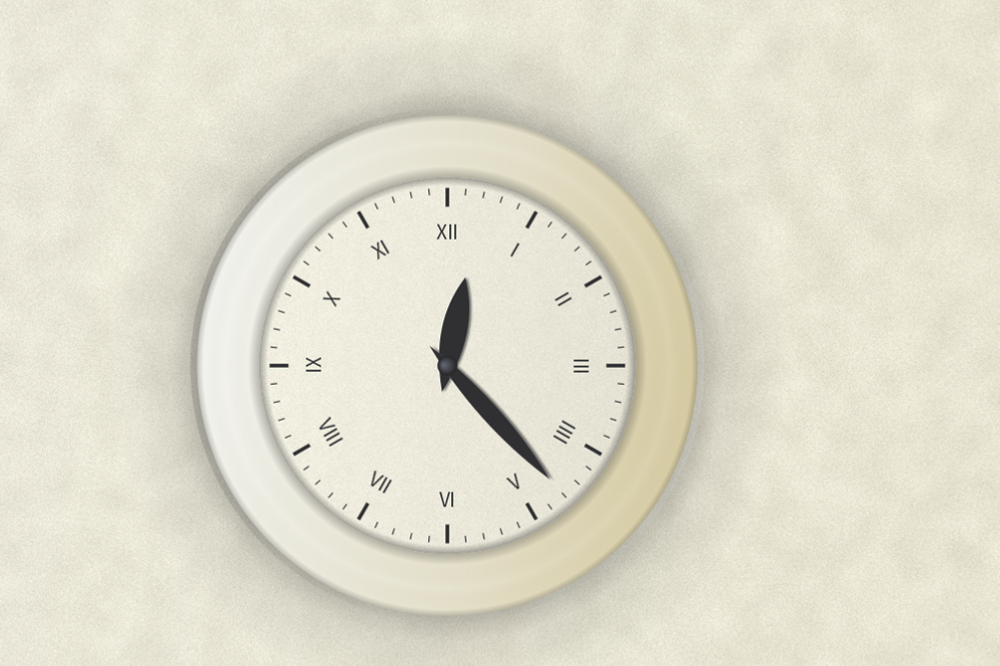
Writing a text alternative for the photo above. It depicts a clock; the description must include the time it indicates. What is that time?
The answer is 12:23
